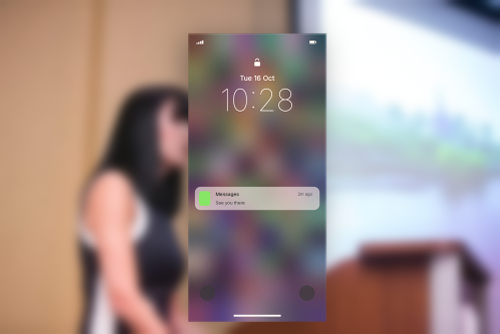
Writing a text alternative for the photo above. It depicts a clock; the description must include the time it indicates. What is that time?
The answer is 10:28
